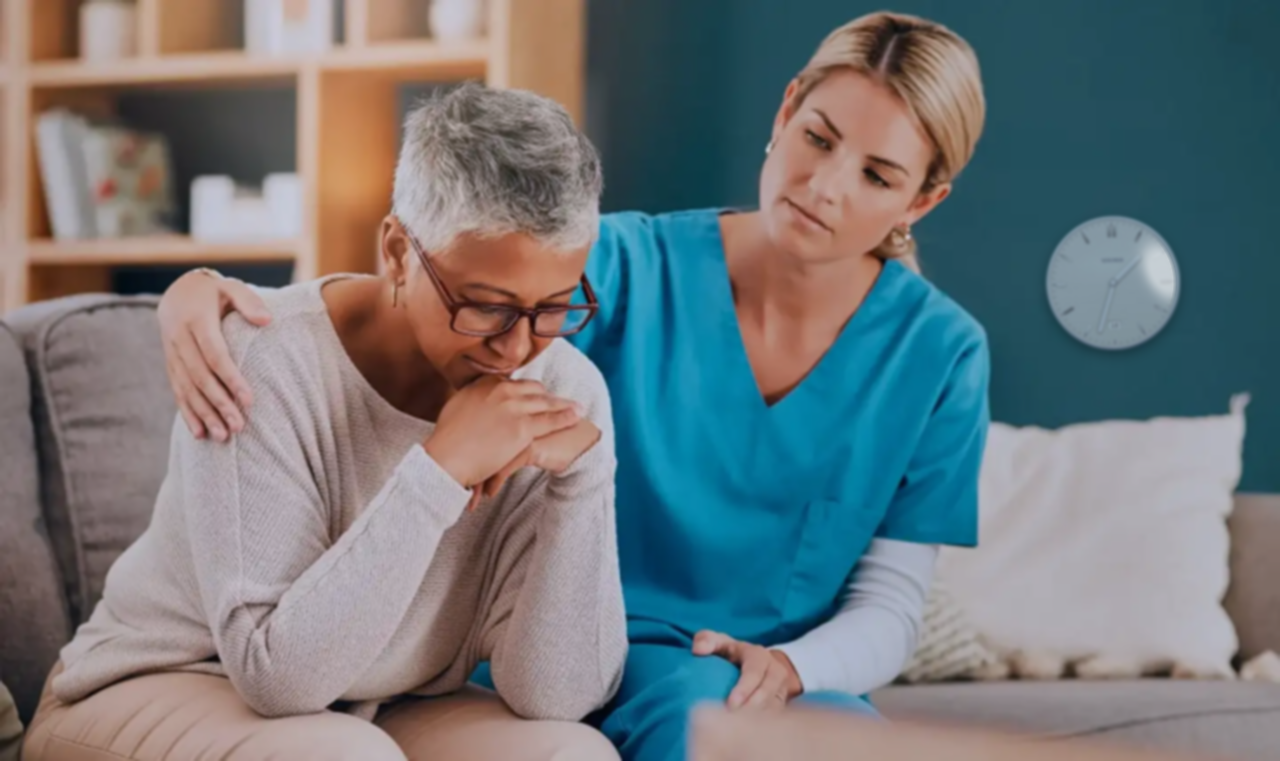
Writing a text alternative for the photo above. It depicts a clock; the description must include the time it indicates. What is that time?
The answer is 1:33
